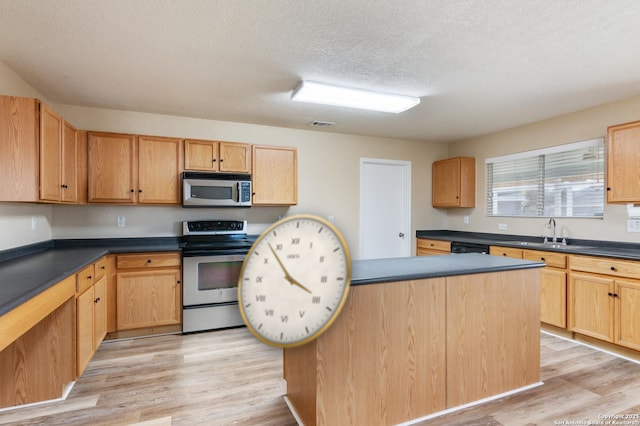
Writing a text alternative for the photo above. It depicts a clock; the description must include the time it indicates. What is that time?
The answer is 3:53
